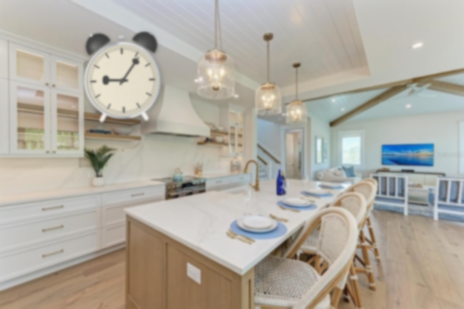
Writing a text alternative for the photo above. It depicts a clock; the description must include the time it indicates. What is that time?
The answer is 9:06
